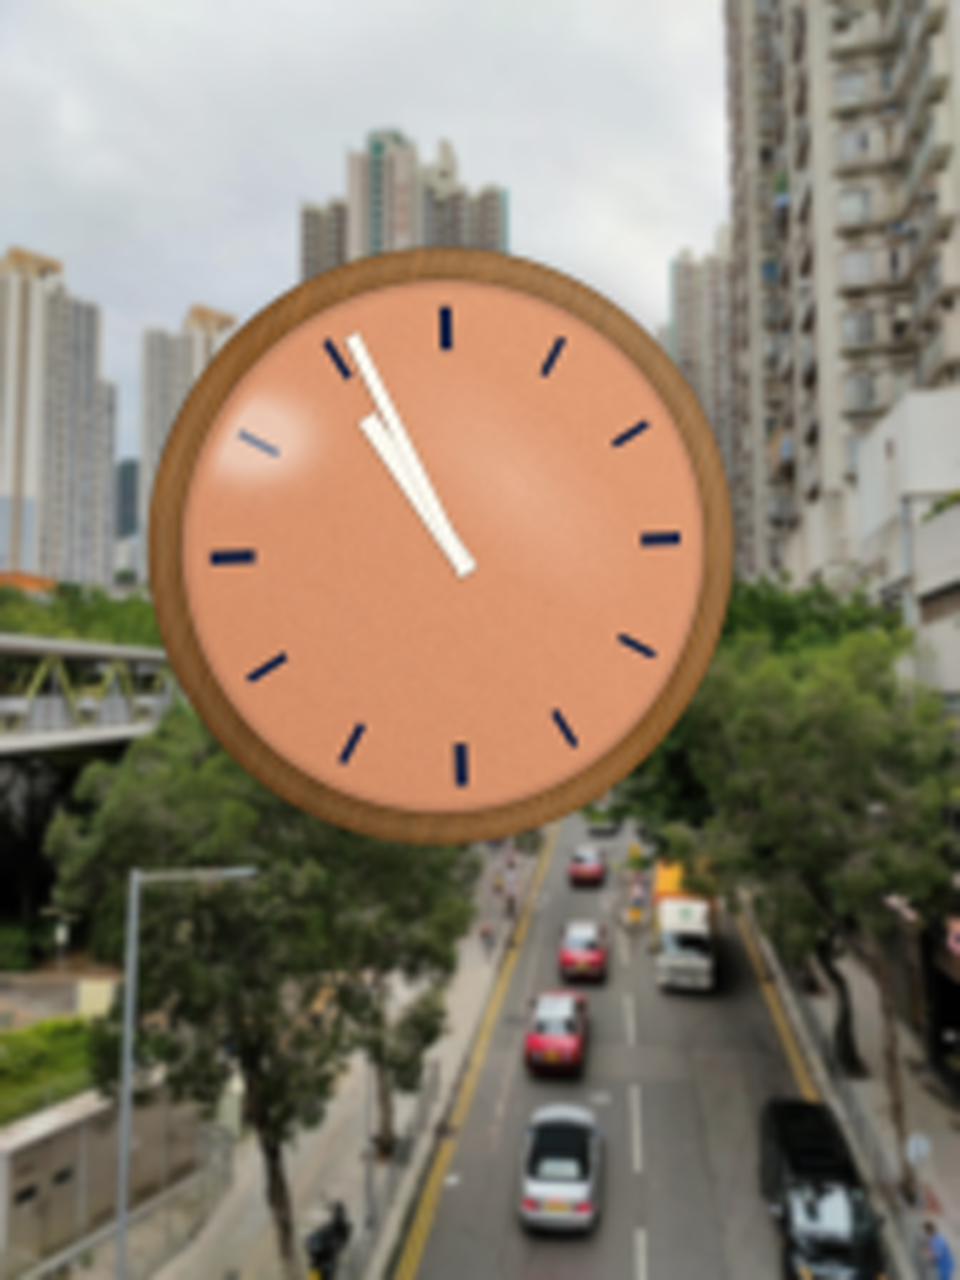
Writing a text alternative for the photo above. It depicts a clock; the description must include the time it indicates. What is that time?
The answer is 10:56
